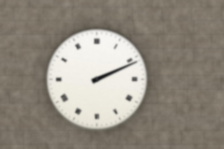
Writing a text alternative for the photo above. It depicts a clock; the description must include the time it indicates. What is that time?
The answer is 2:11
